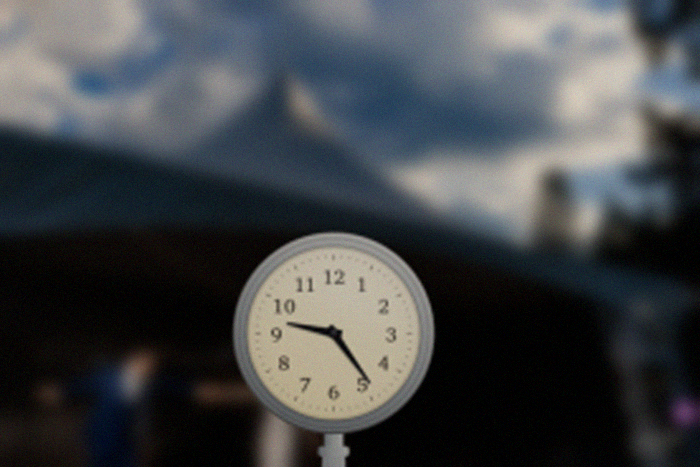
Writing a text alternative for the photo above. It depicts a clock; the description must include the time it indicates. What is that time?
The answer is 9:24
